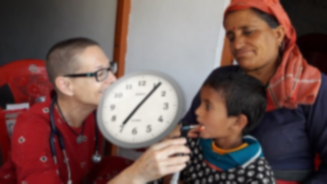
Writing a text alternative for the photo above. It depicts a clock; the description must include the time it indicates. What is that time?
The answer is 7:06
